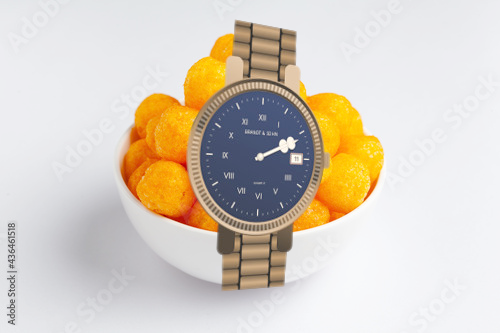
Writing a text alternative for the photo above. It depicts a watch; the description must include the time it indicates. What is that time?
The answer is 2:11
